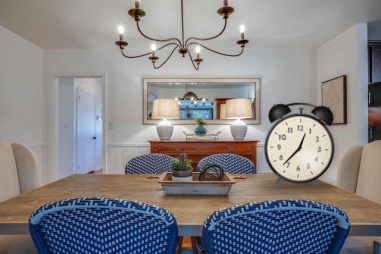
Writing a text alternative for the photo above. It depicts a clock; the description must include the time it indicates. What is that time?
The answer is 12:37
